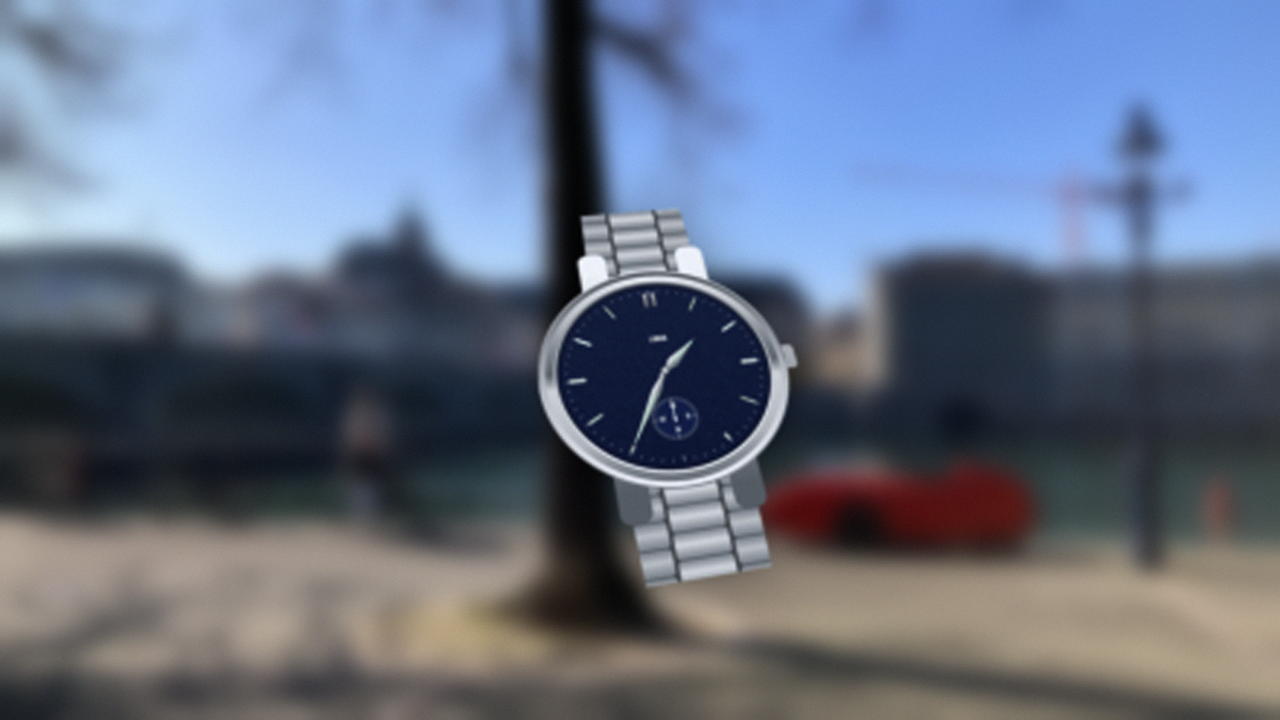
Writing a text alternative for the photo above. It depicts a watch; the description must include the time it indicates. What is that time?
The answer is 1:35
